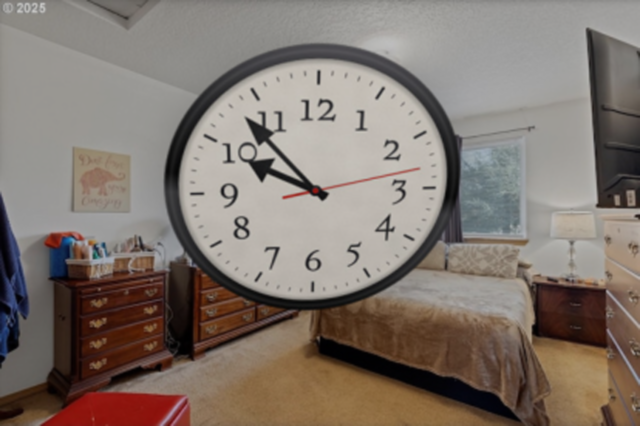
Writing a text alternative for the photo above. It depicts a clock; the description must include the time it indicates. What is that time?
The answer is 9:53:13
